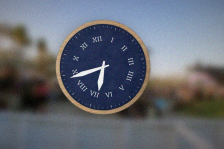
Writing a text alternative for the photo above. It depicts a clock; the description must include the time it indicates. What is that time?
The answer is 6:44
